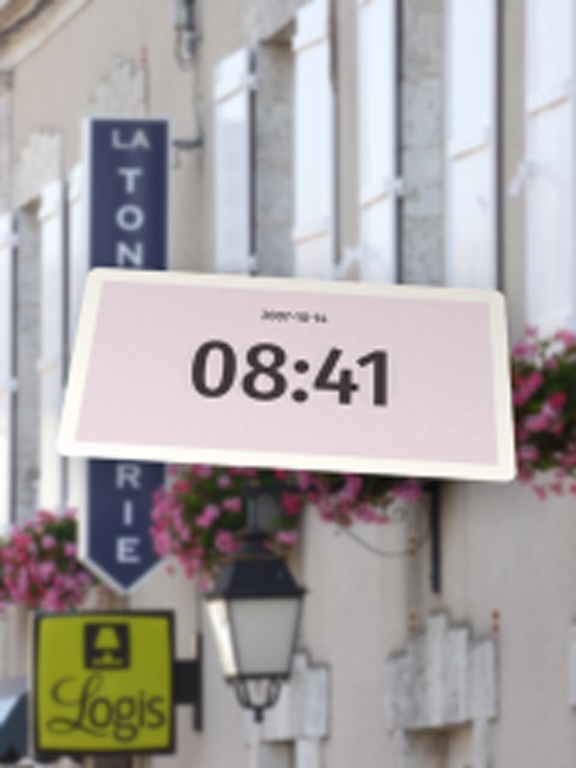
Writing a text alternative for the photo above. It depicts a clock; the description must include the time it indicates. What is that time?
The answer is 8:41
